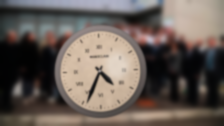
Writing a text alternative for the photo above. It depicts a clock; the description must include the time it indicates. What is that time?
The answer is 4:34
